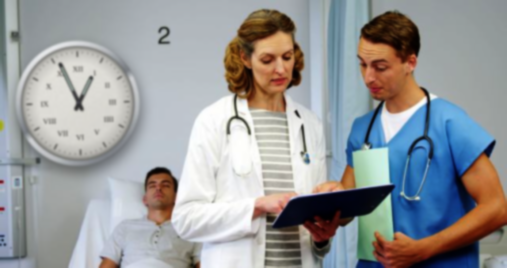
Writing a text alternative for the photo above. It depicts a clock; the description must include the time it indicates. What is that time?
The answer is 12:56
